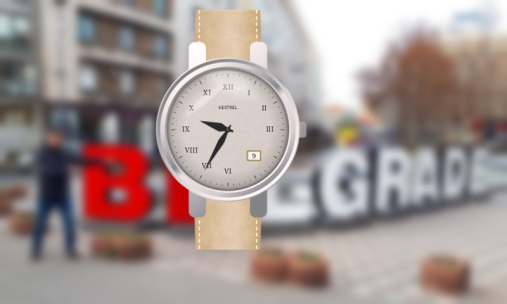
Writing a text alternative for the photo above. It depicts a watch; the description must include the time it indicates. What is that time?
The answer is 9:35
